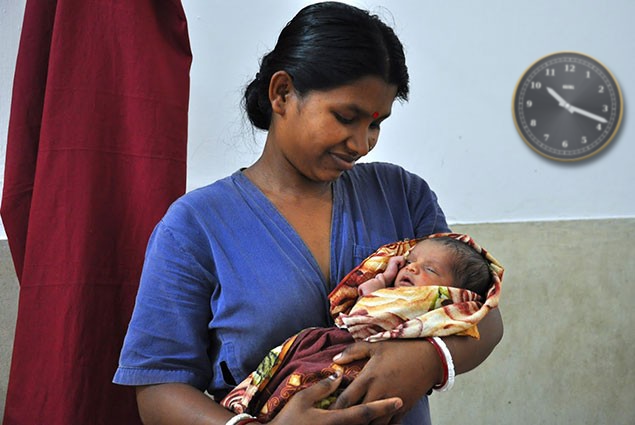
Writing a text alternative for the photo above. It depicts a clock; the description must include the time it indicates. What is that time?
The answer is 10:18
